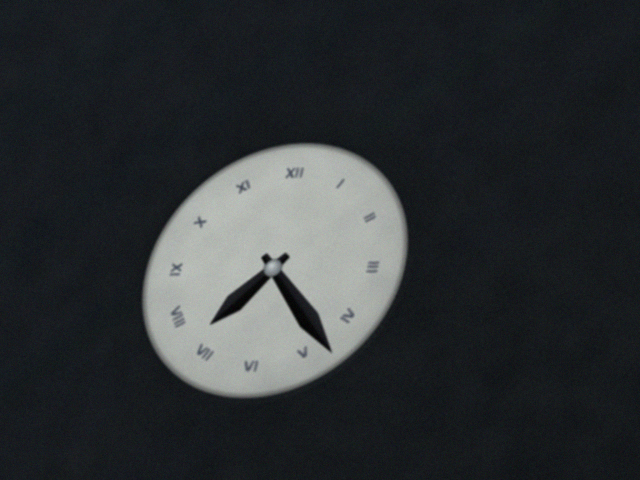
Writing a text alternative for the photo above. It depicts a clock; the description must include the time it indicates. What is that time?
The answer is 7:23
